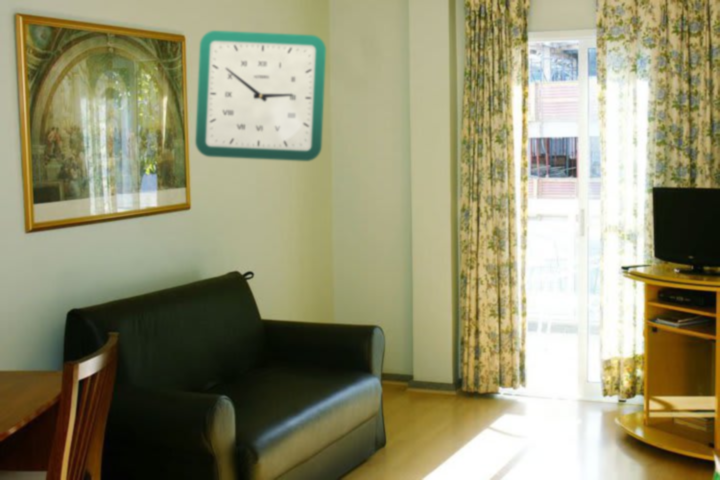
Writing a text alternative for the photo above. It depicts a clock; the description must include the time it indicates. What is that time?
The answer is 2:51
